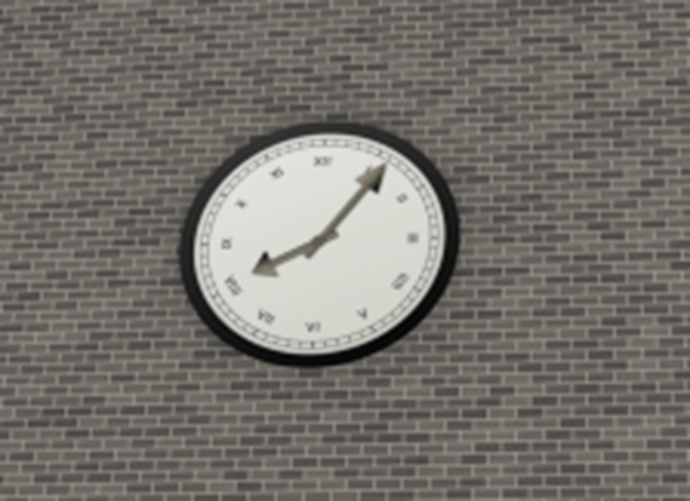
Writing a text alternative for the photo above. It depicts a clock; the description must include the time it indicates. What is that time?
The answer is 8:06
